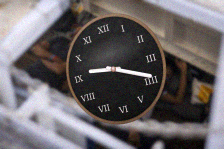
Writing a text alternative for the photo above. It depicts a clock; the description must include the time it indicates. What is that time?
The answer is 9:19
